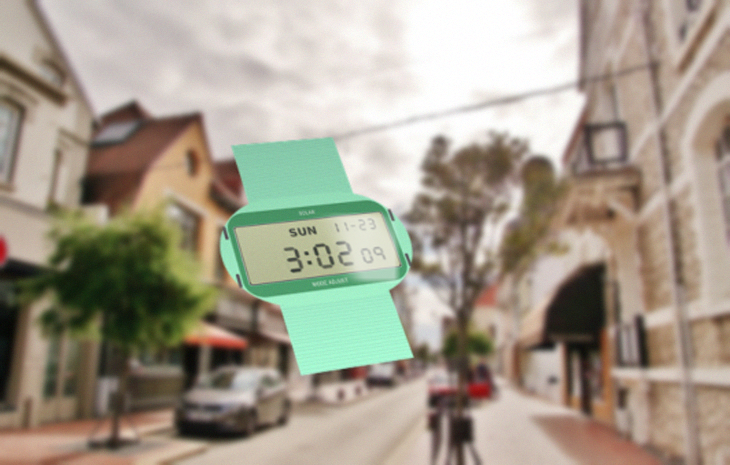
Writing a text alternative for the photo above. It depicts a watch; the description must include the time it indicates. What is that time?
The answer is 3:02:09
